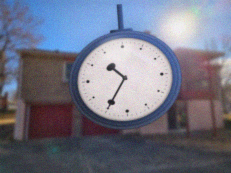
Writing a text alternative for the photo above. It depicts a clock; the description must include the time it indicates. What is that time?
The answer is 10:35
